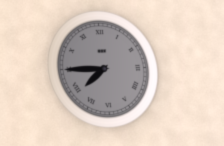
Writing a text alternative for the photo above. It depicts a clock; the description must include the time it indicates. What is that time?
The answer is 7:45
